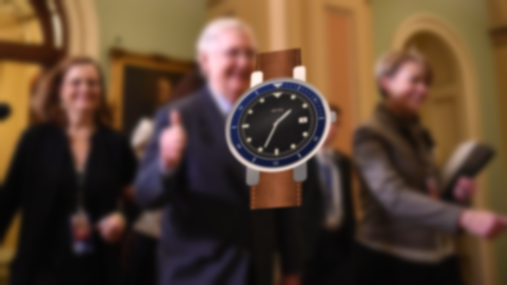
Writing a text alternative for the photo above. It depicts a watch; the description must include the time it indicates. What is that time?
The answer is 1:34
